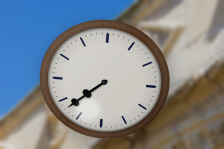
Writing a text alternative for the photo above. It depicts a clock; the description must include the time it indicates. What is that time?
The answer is 7:38
